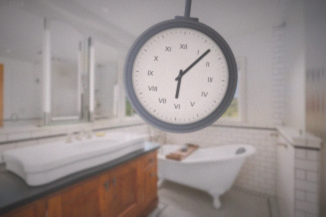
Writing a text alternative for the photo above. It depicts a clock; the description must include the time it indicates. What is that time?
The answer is 6:07
